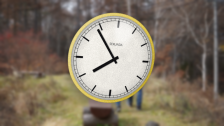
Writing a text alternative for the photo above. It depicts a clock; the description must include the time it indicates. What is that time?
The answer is 7:54
